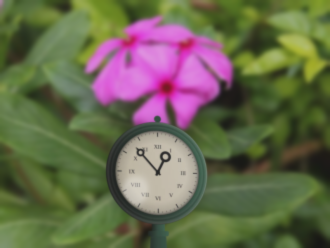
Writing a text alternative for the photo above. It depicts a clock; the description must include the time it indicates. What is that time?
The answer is 12:53
